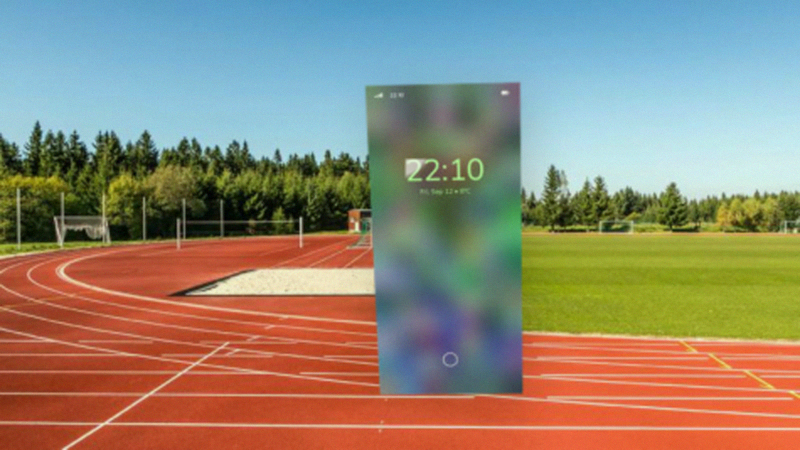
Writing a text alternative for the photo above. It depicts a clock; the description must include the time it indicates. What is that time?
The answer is 22:10
